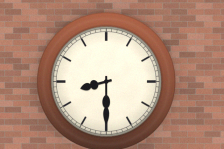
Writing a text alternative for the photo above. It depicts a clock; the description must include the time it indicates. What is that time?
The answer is 8:30
